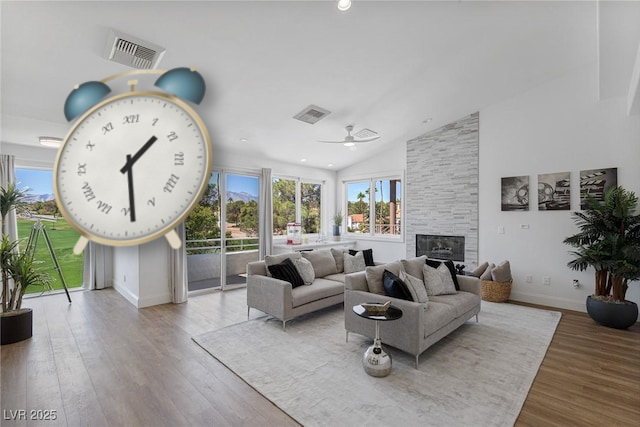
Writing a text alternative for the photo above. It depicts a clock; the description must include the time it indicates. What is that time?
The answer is 1:29
